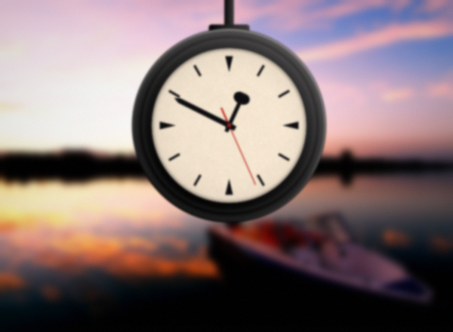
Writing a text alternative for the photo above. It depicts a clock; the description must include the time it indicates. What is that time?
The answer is 12:49:26
